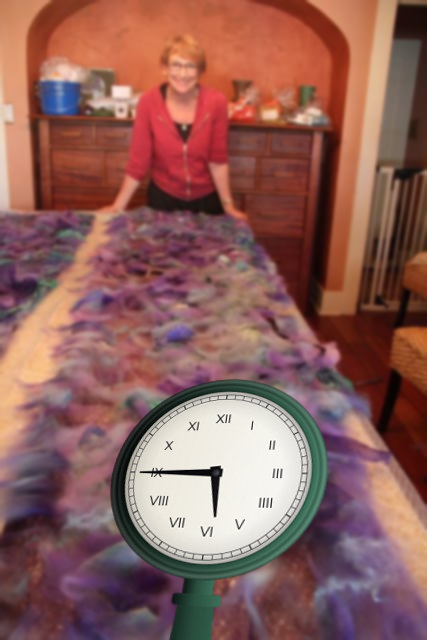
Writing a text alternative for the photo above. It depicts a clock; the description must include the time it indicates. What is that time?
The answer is 5:45
